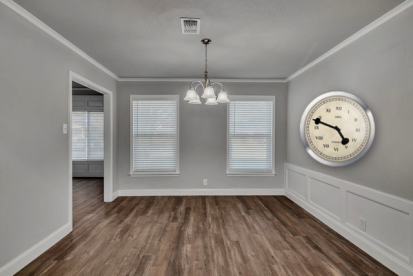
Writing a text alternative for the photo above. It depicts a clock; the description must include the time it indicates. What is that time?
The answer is 4:48
